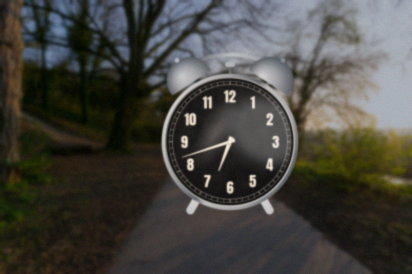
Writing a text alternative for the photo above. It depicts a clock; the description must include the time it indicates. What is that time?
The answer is 6:42
